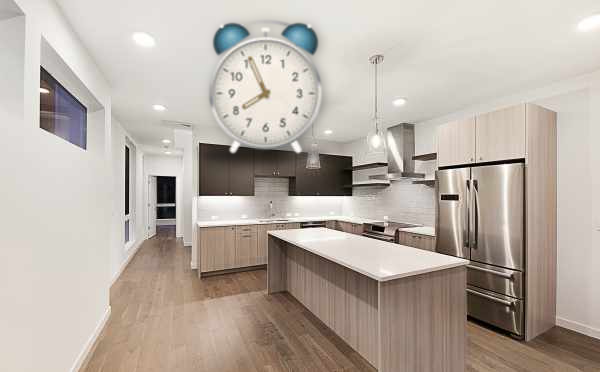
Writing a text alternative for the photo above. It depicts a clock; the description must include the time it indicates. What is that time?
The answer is 7:56
